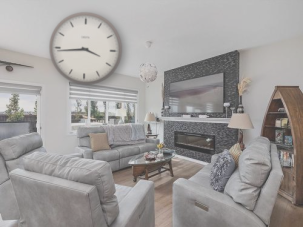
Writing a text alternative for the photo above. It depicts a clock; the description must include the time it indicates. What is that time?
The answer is 3:44
